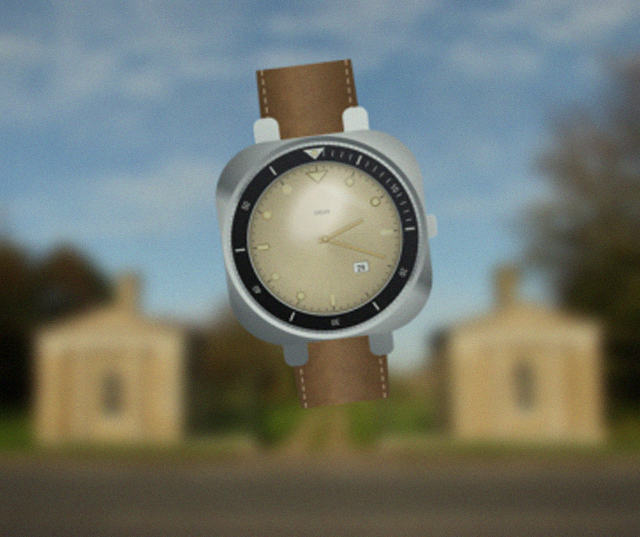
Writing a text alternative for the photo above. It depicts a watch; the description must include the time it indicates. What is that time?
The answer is 2:19
